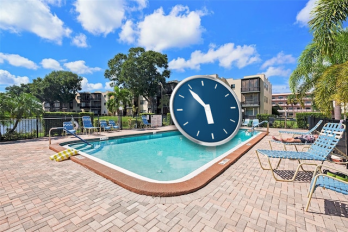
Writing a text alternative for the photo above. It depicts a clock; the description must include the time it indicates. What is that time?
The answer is 5:54
